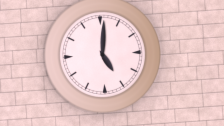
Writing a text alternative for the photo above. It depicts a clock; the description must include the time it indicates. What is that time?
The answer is 5:01
